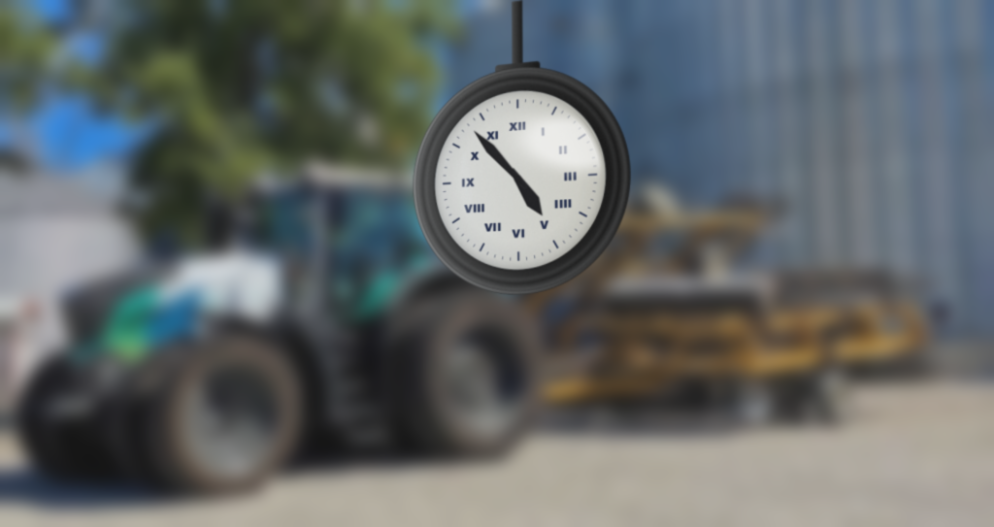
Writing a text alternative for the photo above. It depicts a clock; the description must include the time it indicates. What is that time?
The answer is 4:53
